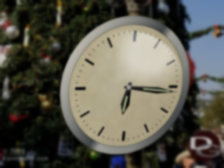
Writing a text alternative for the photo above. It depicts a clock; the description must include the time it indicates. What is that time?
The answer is 6:16
